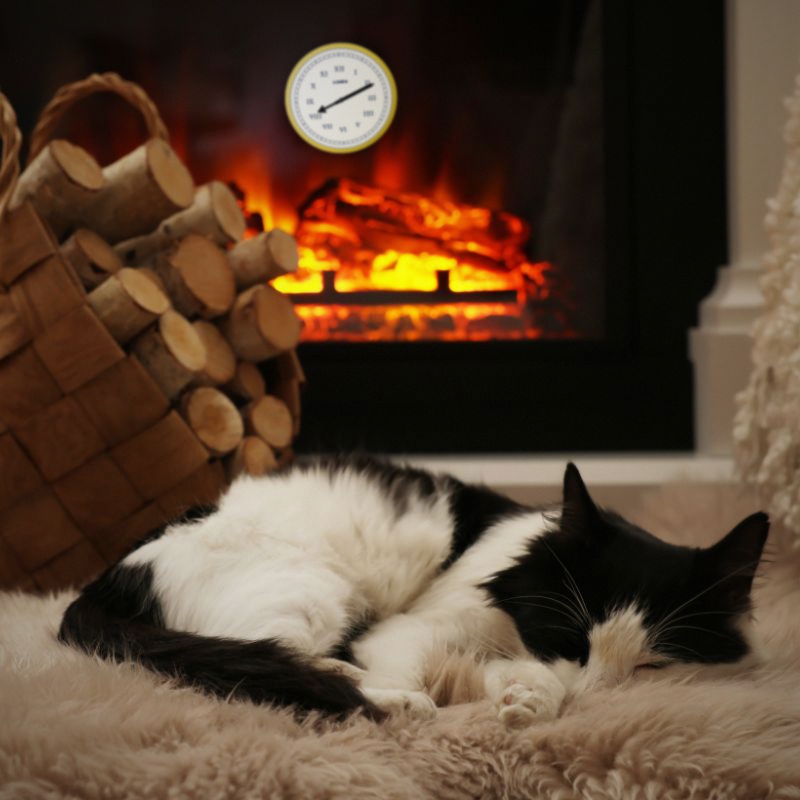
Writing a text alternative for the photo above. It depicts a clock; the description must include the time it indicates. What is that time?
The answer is 8:11
